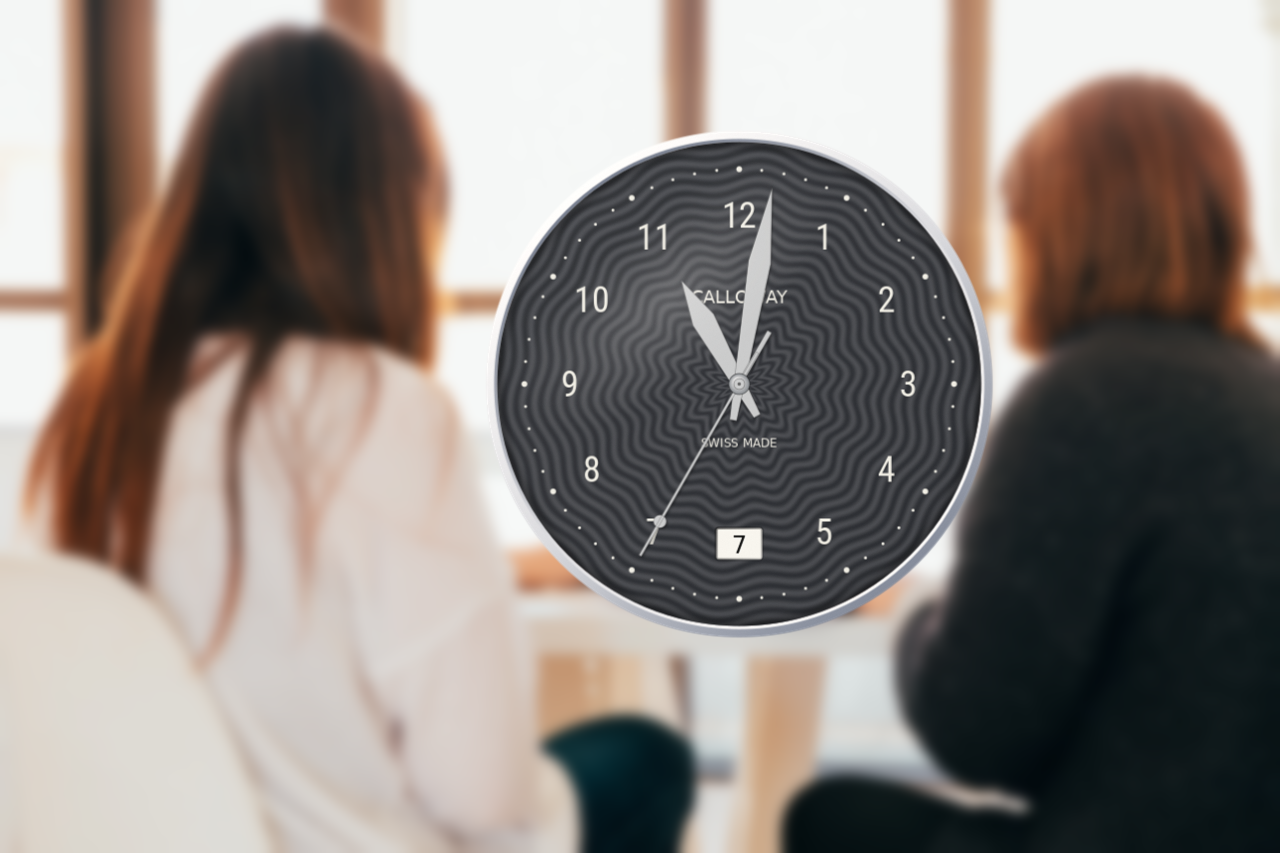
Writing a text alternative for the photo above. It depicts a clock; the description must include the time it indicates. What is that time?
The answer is 11:01:35
